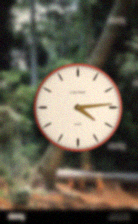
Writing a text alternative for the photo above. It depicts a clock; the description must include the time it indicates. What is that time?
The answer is 4:14
